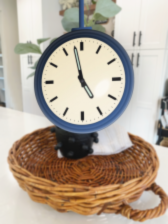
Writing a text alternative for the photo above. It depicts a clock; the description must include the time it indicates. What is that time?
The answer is 4:58
